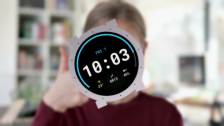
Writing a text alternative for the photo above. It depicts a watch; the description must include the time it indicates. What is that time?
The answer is 10:03
